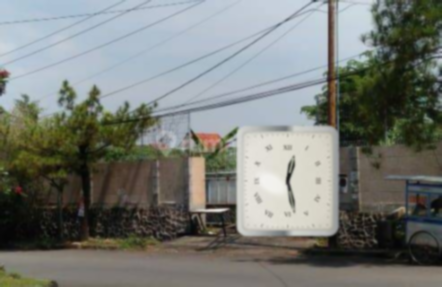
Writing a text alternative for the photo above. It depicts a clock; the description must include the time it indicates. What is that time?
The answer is 12:28
